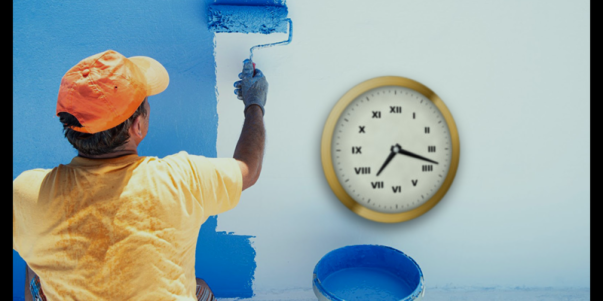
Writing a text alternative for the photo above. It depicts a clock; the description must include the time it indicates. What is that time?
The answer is 7:18
